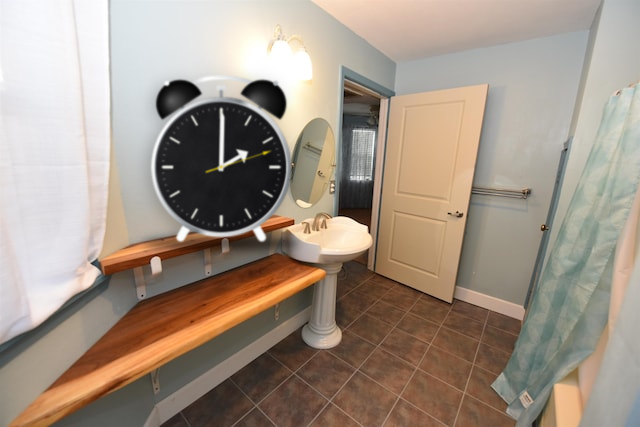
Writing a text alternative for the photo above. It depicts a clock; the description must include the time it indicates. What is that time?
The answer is 2:00:12
